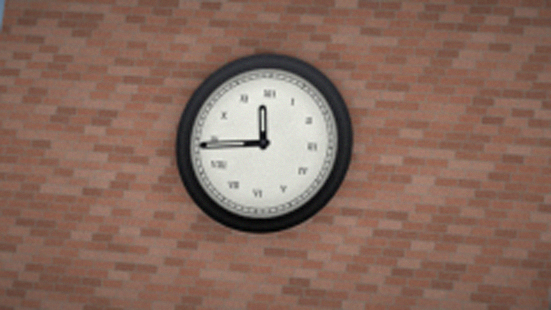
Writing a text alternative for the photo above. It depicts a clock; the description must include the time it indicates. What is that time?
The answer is 11:44
